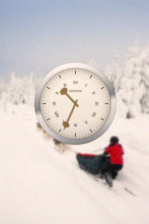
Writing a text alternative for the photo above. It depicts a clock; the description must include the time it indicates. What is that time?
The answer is 10:34
